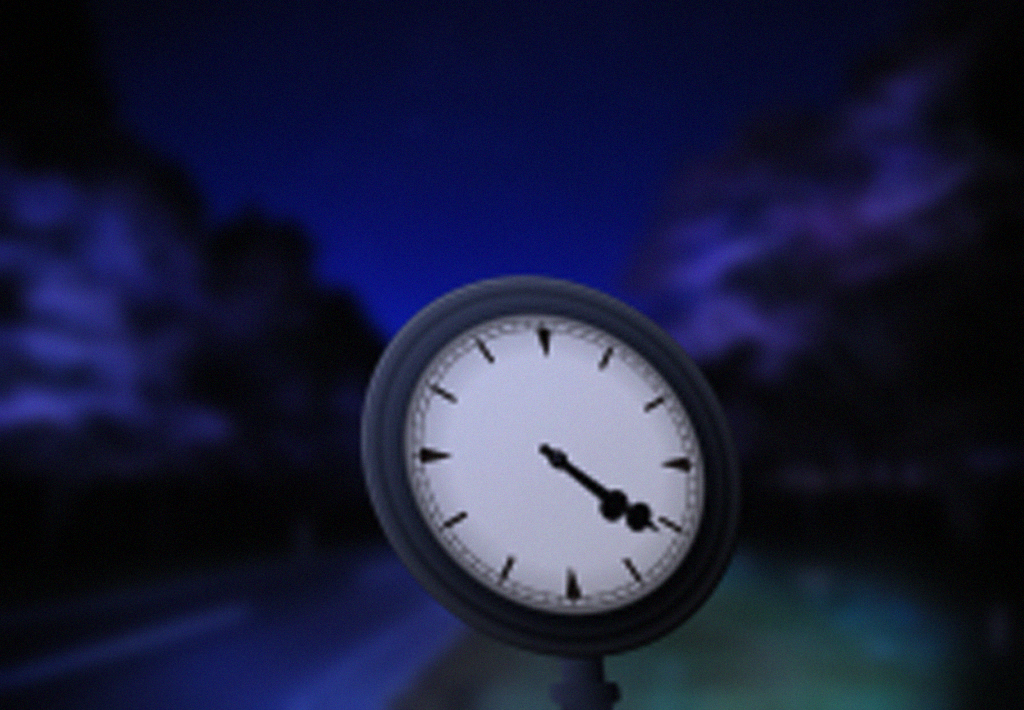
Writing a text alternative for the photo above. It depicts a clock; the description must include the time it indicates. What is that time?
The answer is 4:21
